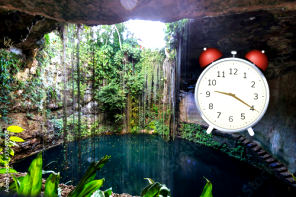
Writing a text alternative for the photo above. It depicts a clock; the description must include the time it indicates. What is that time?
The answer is 9:20
